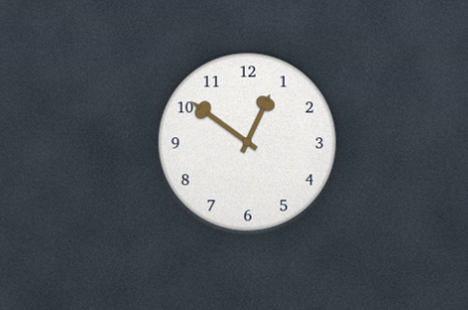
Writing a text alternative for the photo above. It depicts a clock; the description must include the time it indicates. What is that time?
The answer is 12:51
